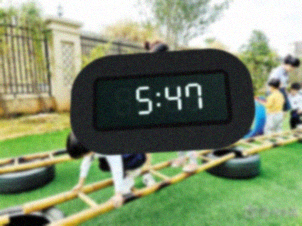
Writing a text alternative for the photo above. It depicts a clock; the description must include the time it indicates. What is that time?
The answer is 5:47
